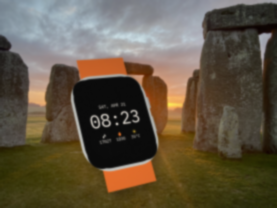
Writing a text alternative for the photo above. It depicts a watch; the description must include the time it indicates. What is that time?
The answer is 8:23
